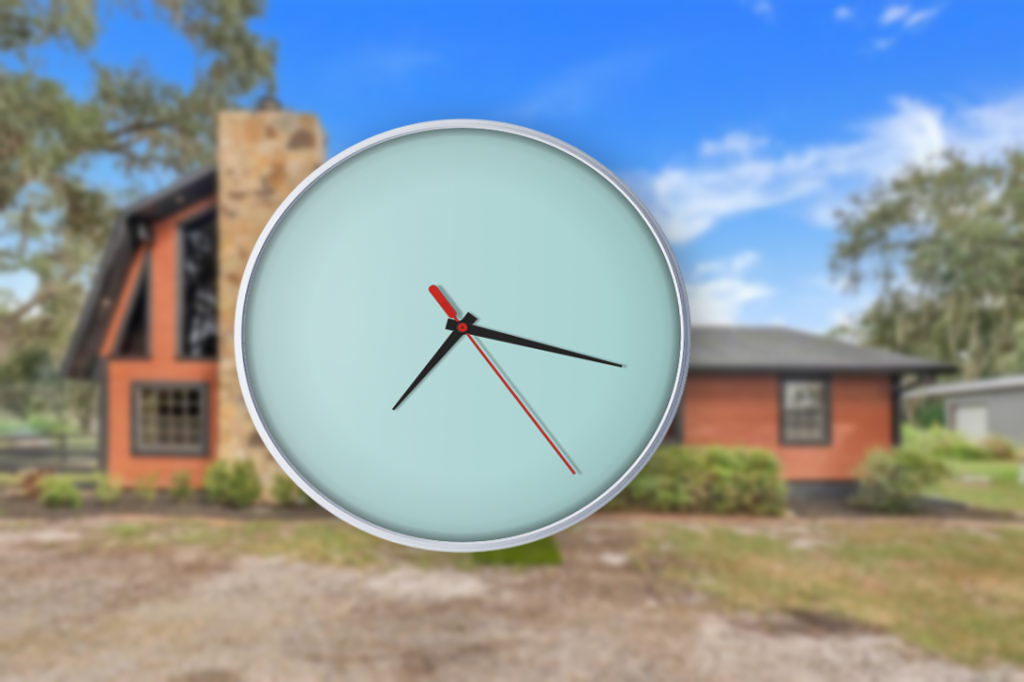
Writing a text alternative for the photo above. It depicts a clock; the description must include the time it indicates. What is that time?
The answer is 7:17:24
